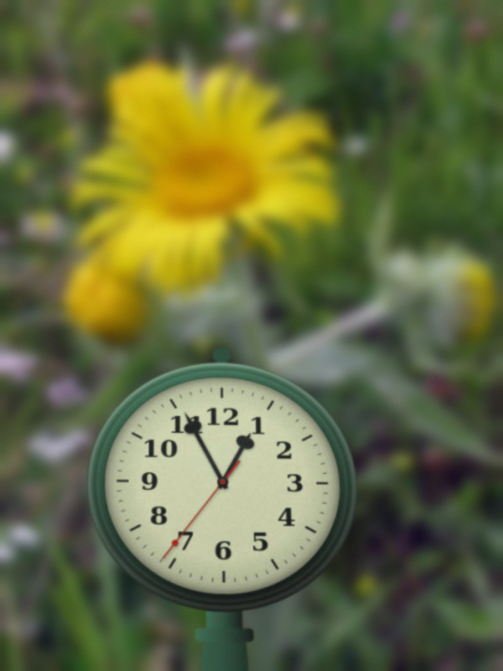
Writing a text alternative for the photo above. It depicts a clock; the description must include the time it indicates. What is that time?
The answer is 12:55:36
